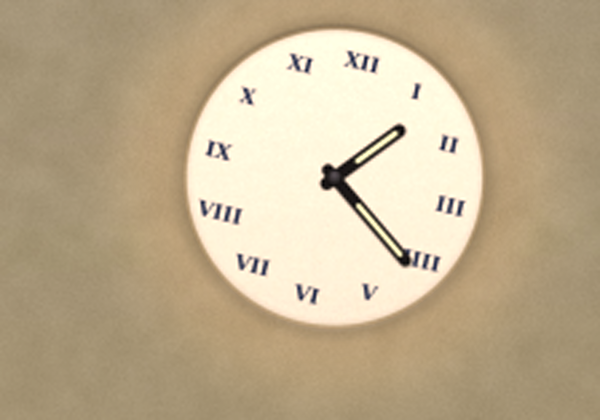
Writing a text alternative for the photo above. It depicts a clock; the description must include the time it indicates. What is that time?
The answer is 1:21
